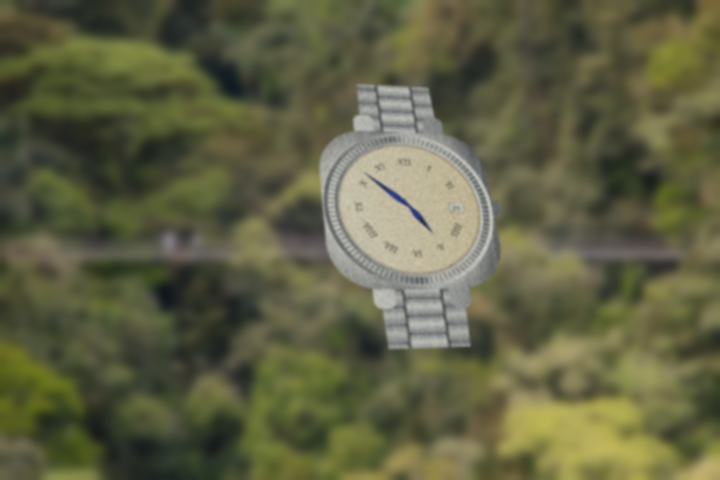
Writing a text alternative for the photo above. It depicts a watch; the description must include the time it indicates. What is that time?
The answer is 4:52
